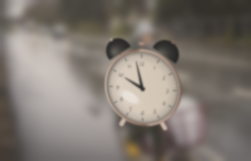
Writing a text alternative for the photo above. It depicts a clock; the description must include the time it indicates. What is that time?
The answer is 9:58
